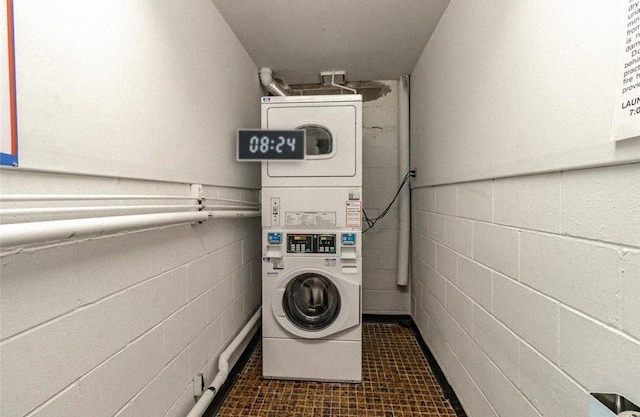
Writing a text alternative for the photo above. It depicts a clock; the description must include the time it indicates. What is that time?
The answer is 8:24
